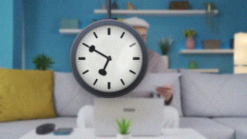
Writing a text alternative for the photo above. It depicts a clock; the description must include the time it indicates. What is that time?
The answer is 6:50
